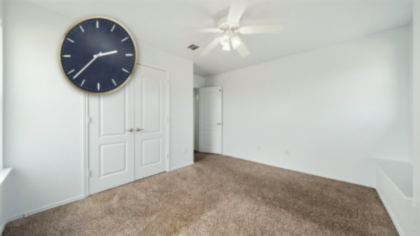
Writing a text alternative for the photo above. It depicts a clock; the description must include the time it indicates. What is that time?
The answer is 2:38
